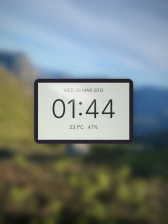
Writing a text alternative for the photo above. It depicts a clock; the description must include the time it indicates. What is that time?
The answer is 1:44
